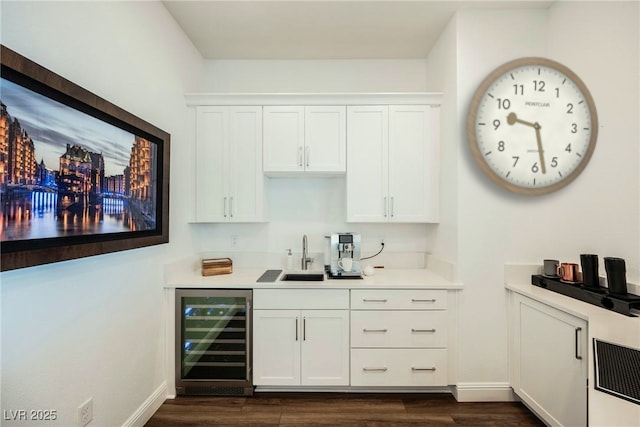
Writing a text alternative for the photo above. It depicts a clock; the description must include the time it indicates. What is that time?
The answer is 9:28
